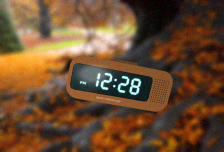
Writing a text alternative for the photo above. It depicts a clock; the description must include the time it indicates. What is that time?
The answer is 12:28
